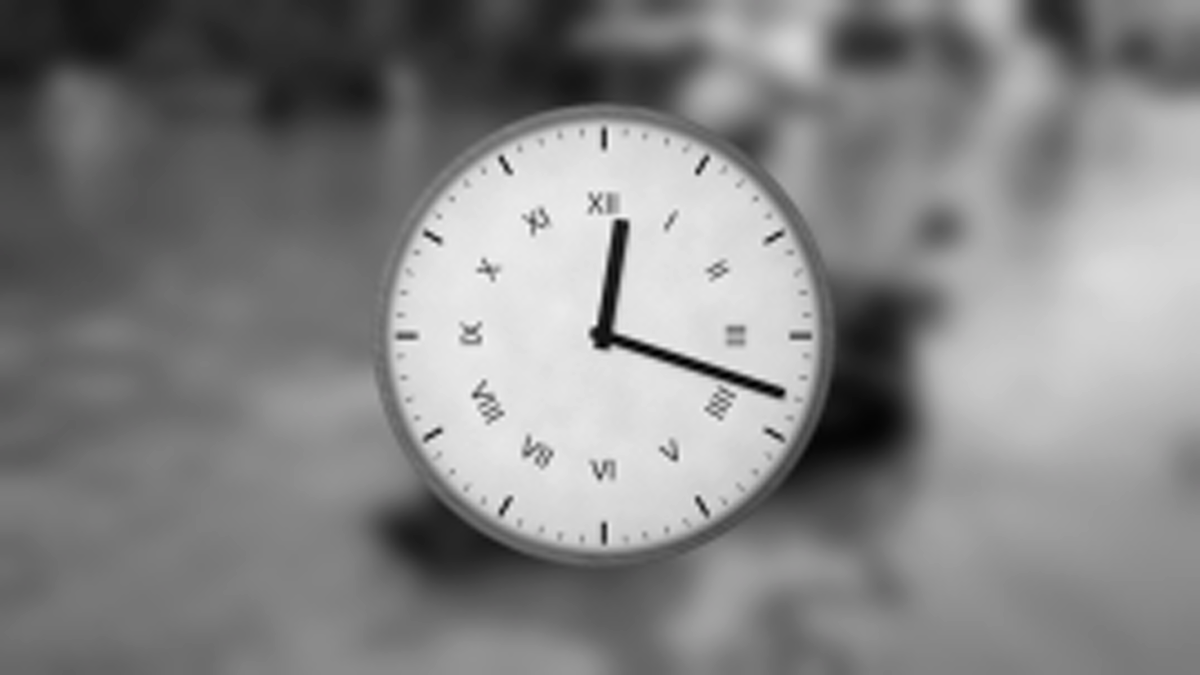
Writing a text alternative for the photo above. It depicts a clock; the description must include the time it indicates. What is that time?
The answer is 12:18
